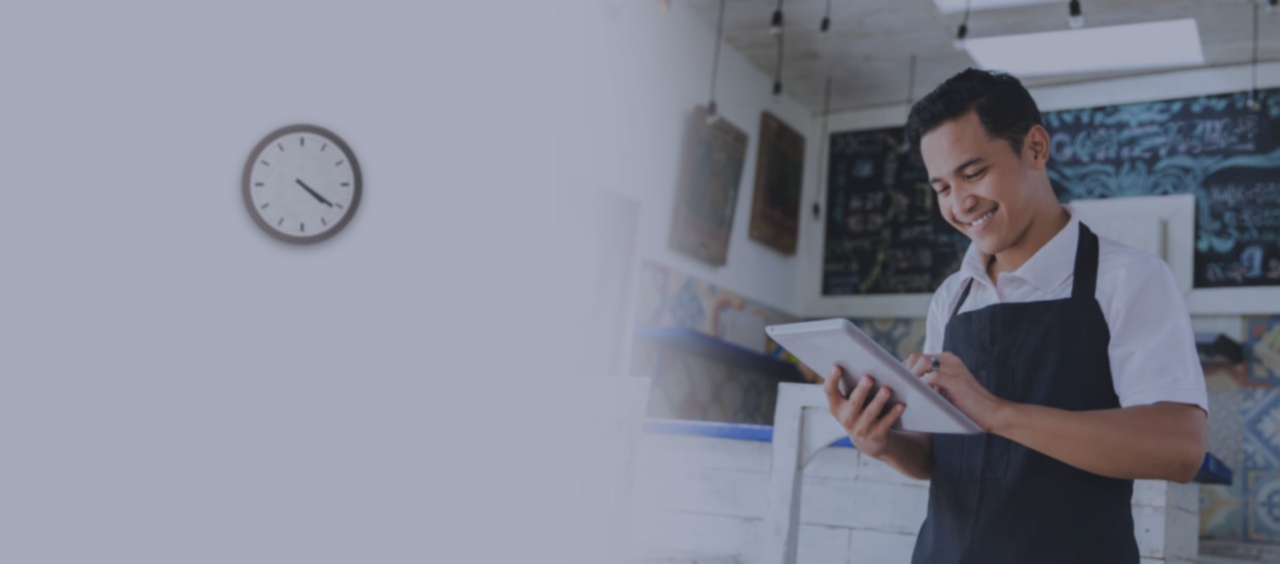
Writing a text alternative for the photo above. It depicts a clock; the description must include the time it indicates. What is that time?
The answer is 4:21
